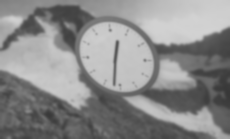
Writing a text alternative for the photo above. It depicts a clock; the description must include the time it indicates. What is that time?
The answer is 12:32
